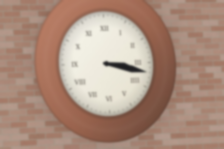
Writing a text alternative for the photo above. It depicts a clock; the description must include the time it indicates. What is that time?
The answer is 3:17
